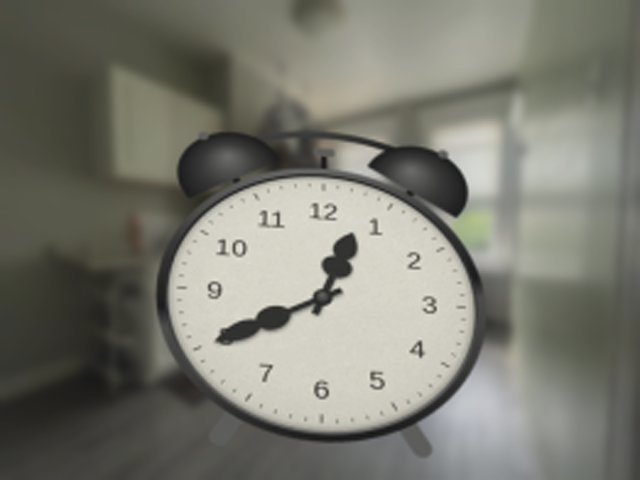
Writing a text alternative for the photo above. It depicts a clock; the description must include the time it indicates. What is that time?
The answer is 12:40
